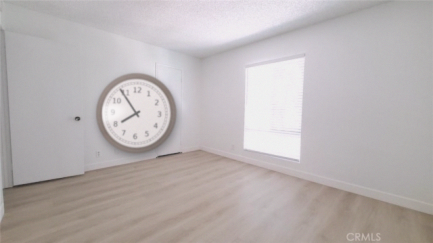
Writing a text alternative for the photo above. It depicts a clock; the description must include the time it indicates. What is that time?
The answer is 7:54
